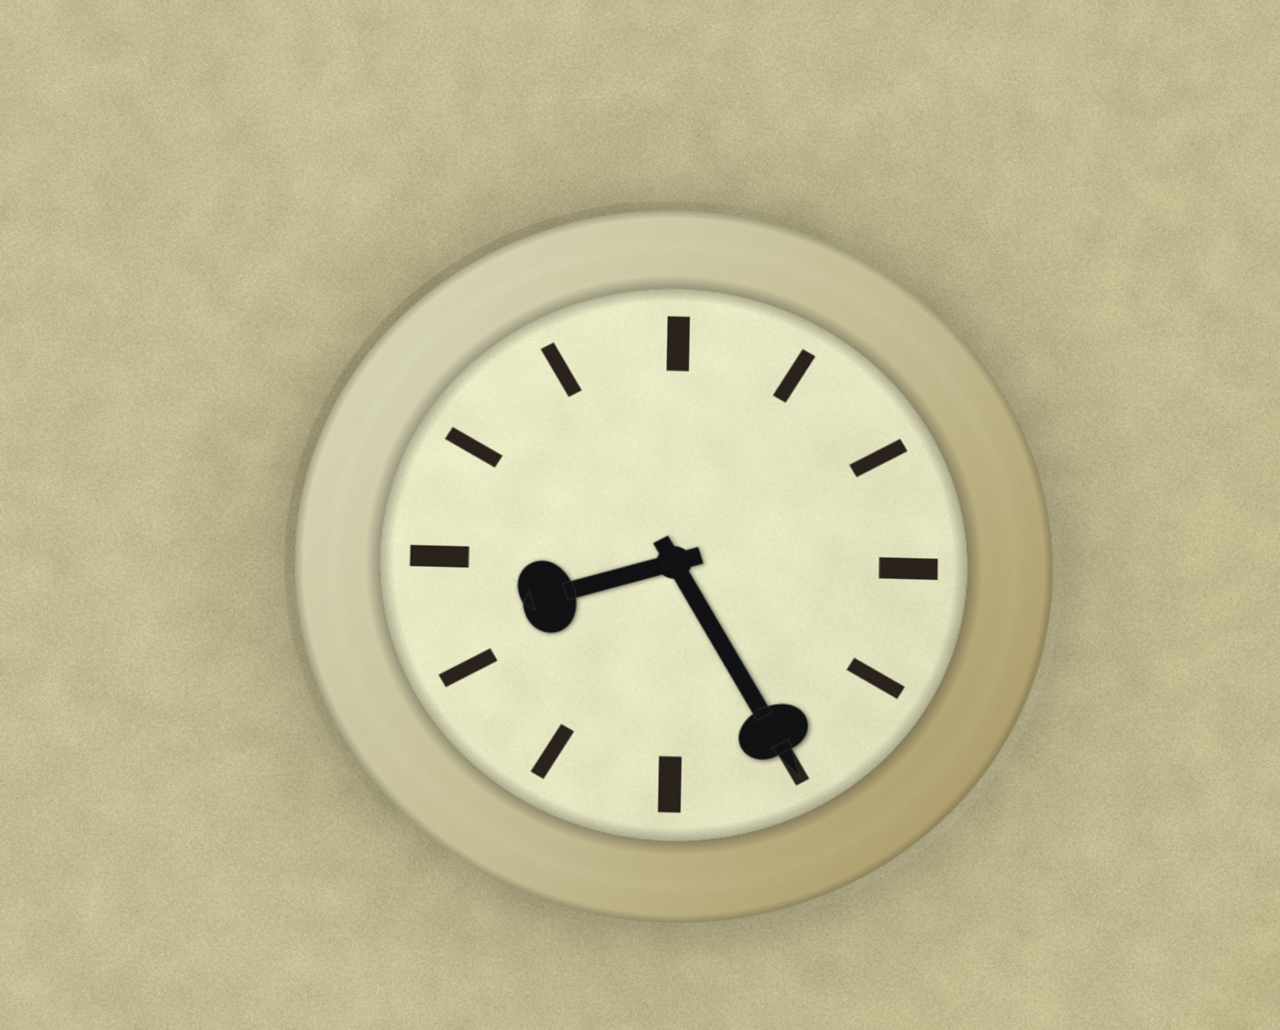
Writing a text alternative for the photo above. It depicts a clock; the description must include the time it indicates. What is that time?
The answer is 8:25
